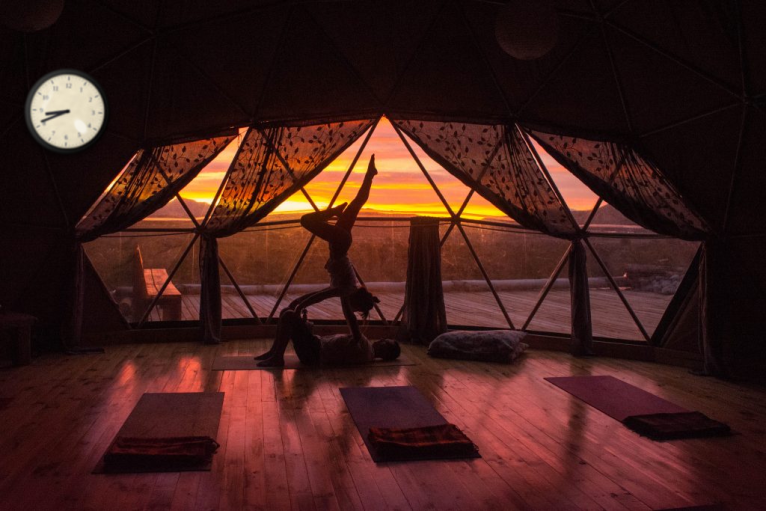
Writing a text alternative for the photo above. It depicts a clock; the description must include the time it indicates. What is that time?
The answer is 8:41
